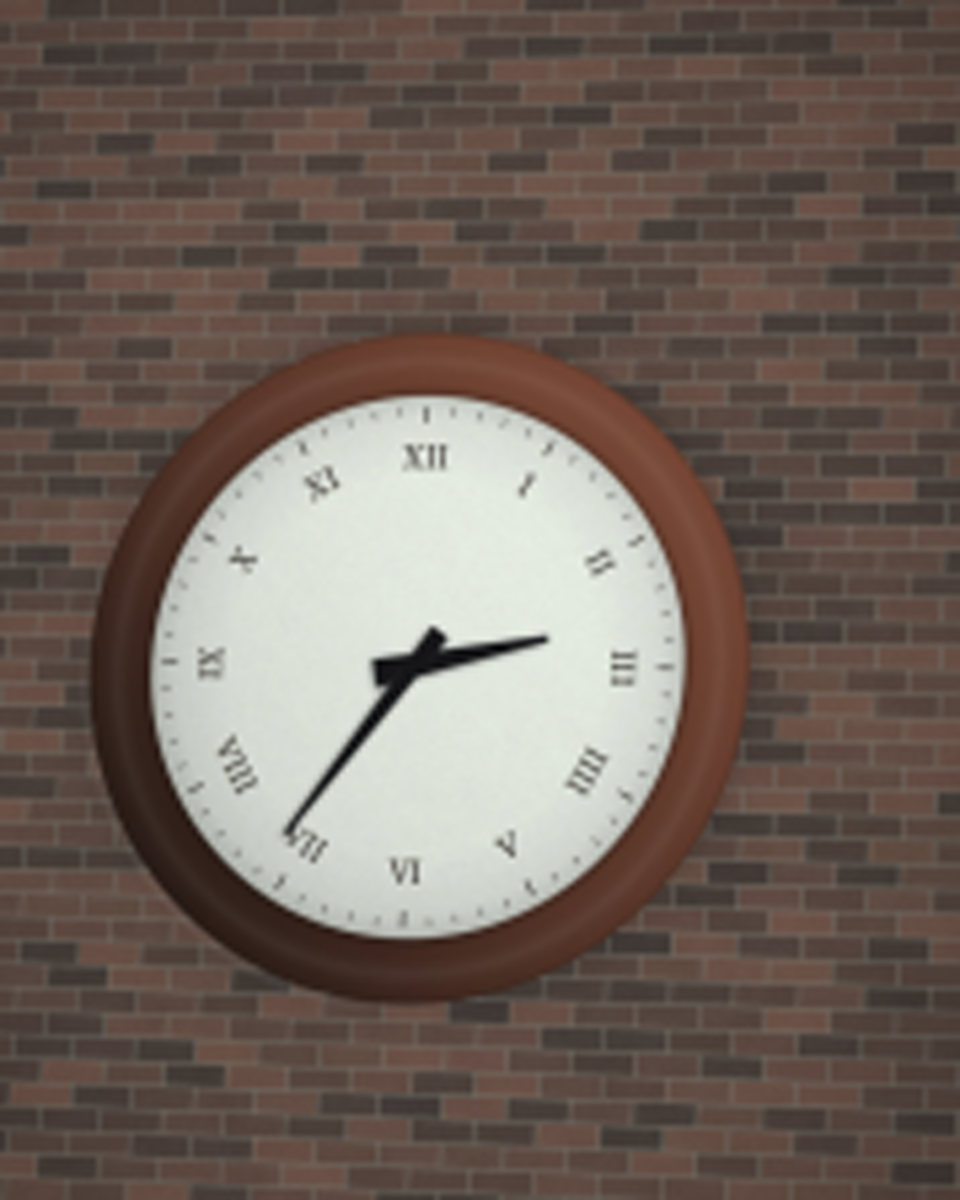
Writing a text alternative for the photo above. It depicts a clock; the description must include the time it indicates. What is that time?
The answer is 2:36
